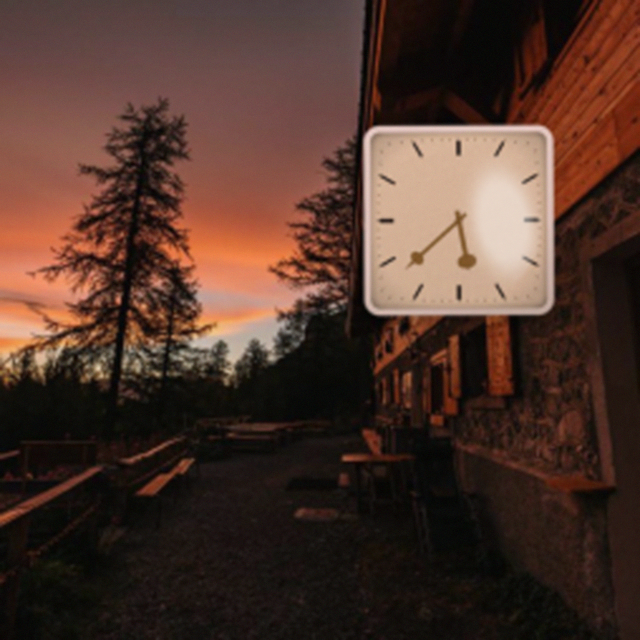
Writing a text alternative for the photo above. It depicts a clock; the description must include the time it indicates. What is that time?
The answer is 5:38
